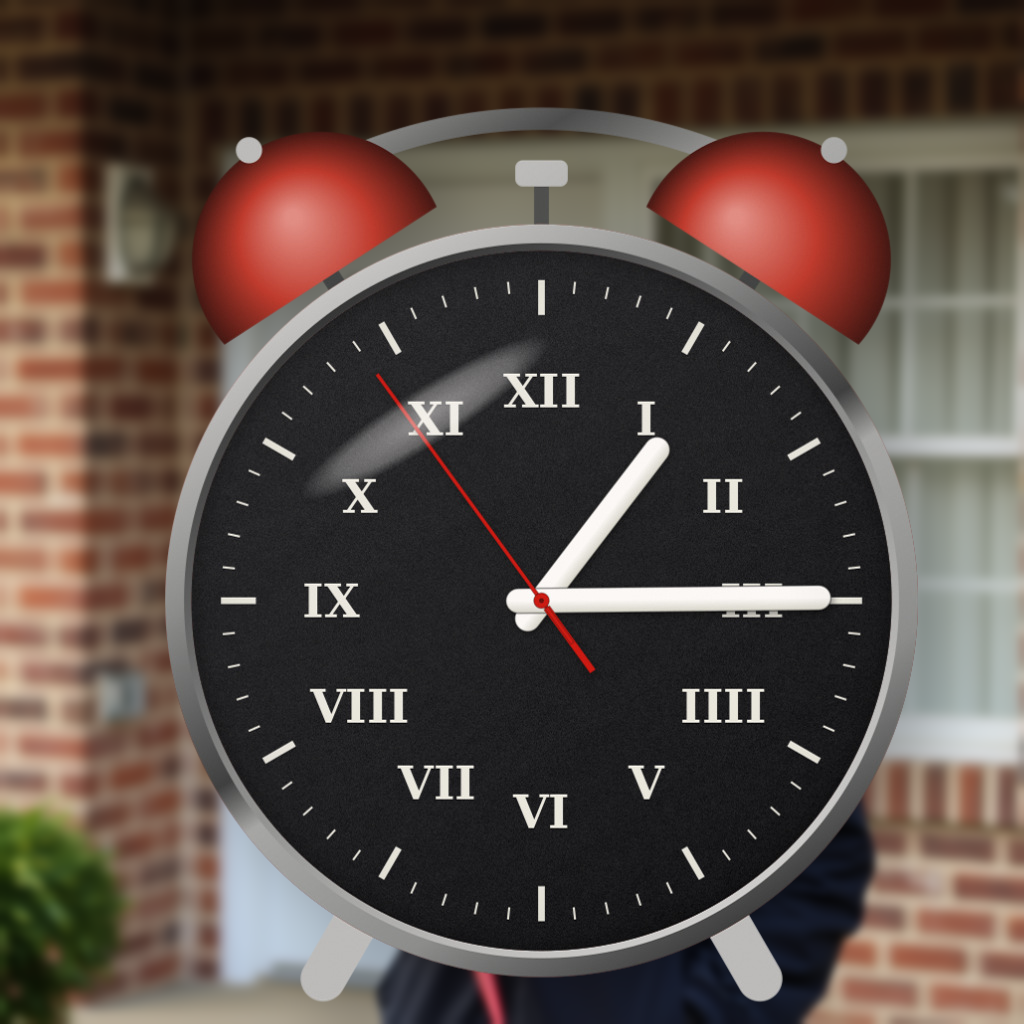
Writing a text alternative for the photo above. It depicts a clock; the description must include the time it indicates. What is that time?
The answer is 1:14:54
